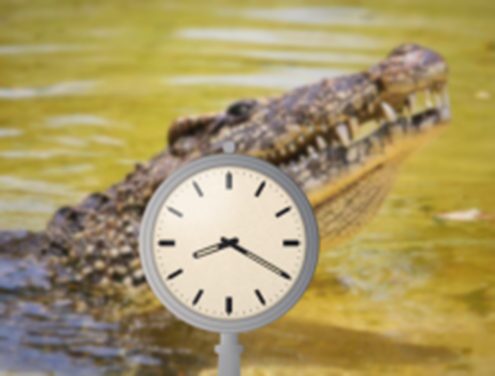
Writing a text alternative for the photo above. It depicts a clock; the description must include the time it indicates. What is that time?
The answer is 8:20
